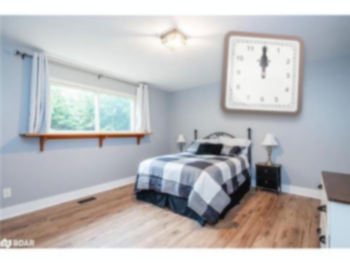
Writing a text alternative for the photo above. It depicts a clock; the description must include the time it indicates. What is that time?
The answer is 12:00
